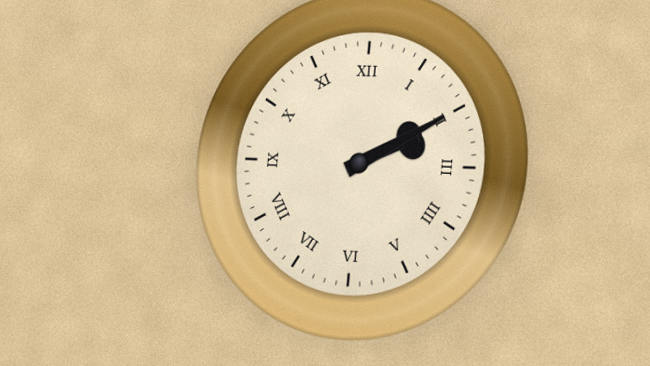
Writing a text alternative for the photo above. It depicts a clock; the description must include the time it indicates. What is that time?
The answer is 2:10
